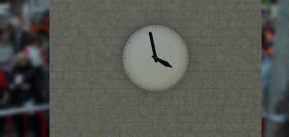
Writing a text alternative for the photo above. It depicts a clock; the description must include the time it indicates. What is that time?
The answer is 3:58
